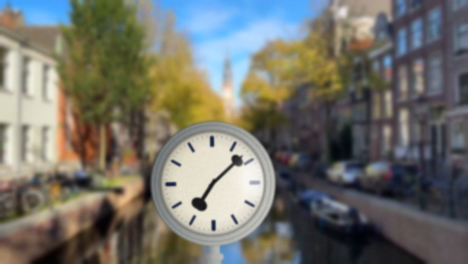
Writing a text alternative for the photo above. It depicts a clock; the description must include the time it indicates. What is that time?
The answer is 7:08
